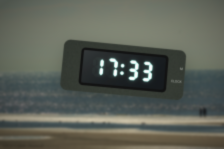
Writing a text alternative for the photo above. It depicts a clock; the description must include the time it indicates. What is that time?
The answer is 17:33
